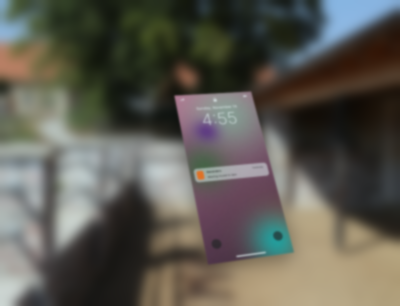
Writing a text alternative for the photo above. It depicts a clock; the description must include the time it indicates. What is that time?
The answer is 4:55
